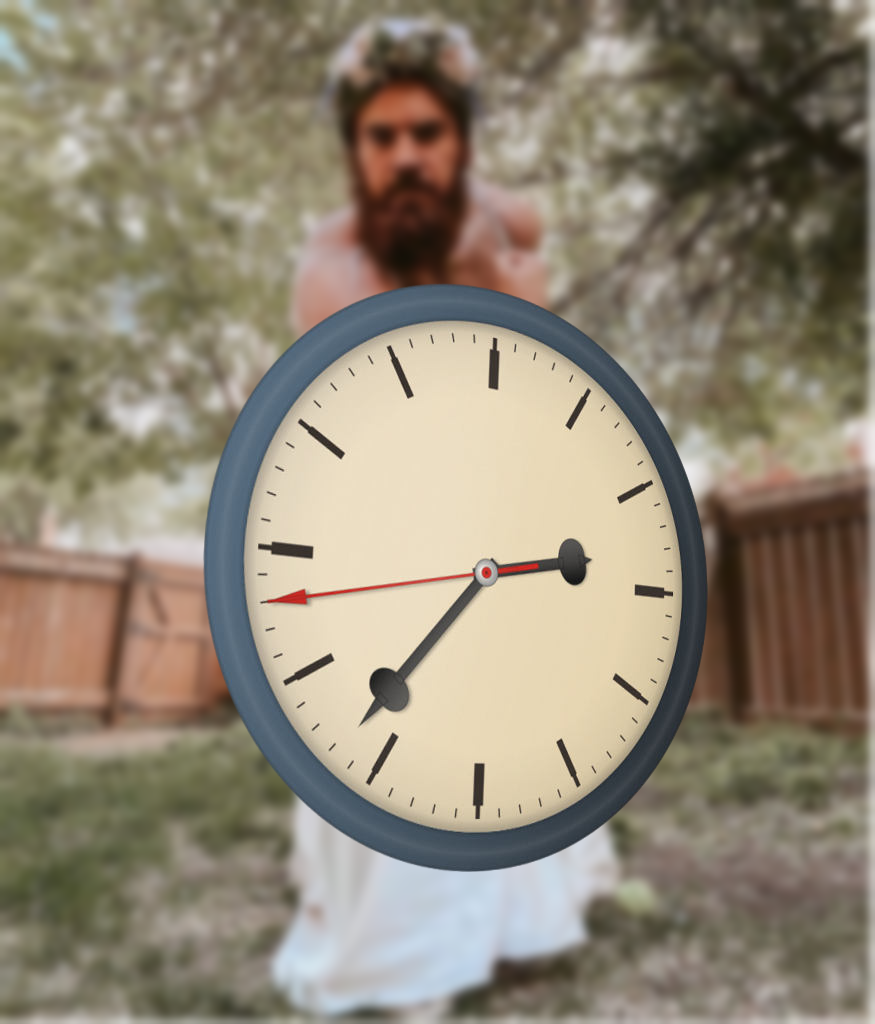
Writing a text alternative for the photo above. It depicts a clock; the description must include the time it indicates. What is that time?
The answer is 2:36:43
